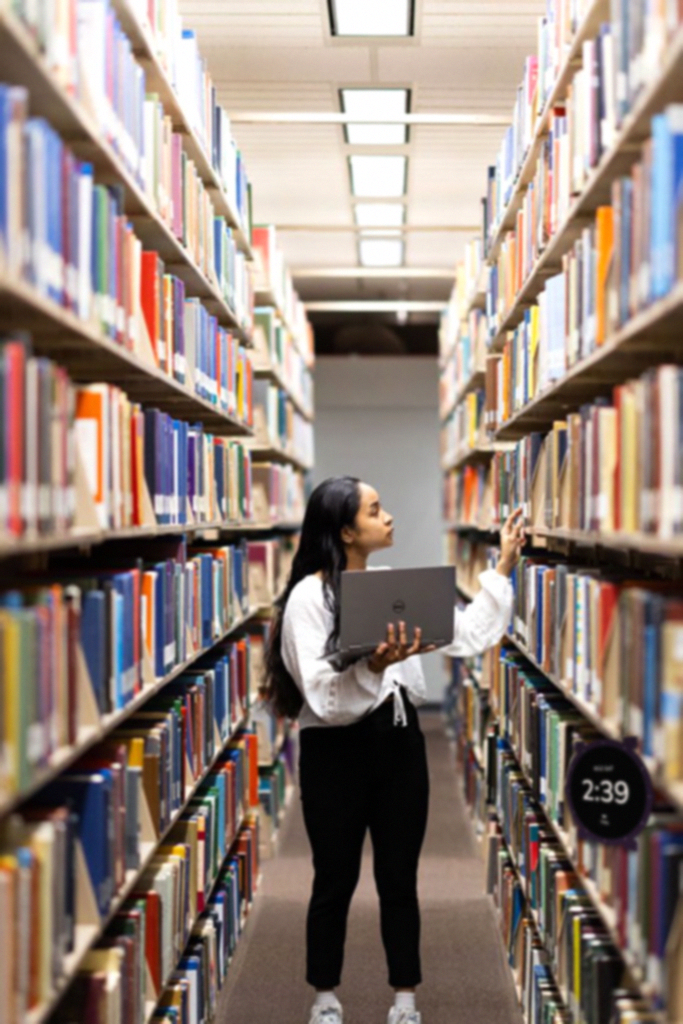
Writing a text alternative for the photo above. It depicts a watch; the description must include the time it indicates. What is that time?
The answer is 2:39
